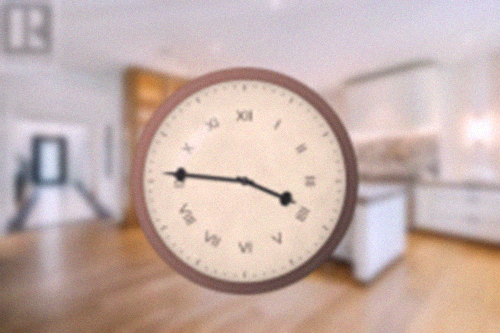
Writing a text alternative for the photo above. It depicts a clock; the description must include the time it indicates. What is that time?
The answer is 3:46
